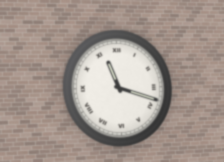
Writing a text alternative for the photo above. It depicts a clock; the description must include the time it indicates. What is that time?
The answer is 11:18
